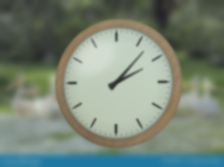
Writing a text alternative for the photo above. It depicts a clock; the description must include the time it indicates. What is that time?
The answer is 2:07
